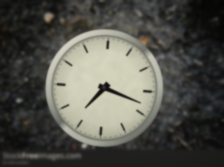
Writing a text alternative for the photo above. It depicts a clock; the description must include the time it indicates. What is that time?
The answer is 7:18
